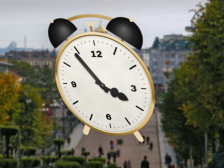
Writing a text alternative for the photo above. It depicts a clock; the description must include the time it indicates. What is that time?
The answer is 3:54
